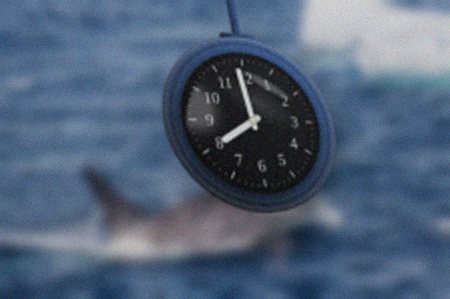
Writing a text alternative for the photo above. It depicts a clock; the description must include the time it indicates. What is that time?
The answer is 7:59
